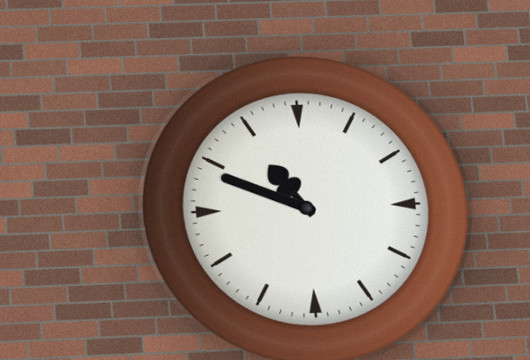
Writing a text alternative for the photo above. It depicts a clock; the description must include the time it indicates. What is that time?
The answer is 10:49
